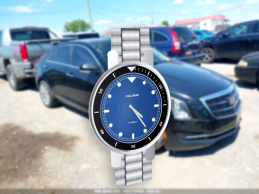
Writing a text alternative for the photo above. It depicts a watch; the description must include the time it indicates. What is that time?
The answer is 4:24
